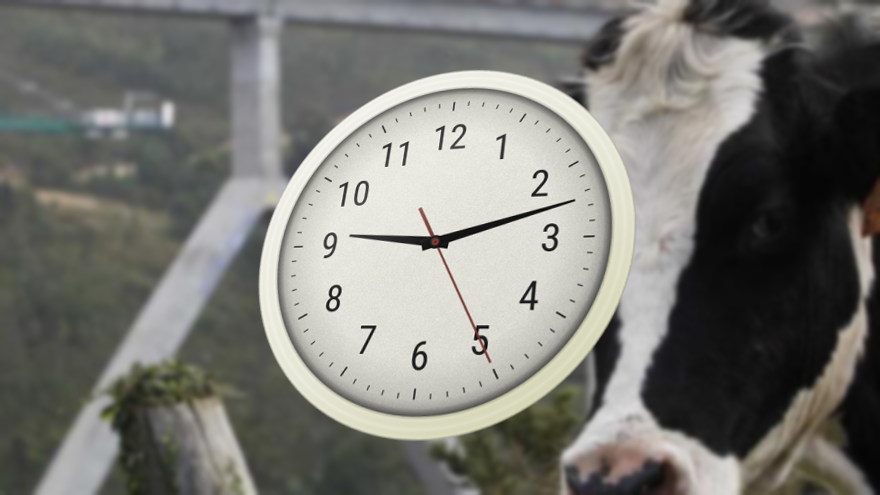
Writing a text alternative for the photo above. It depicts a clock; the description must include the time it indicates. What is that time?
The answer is 9:12:25
